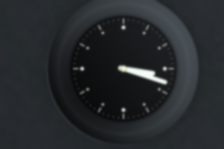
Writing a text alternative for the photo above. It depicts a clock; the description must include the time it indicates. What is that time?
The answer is 3:18
